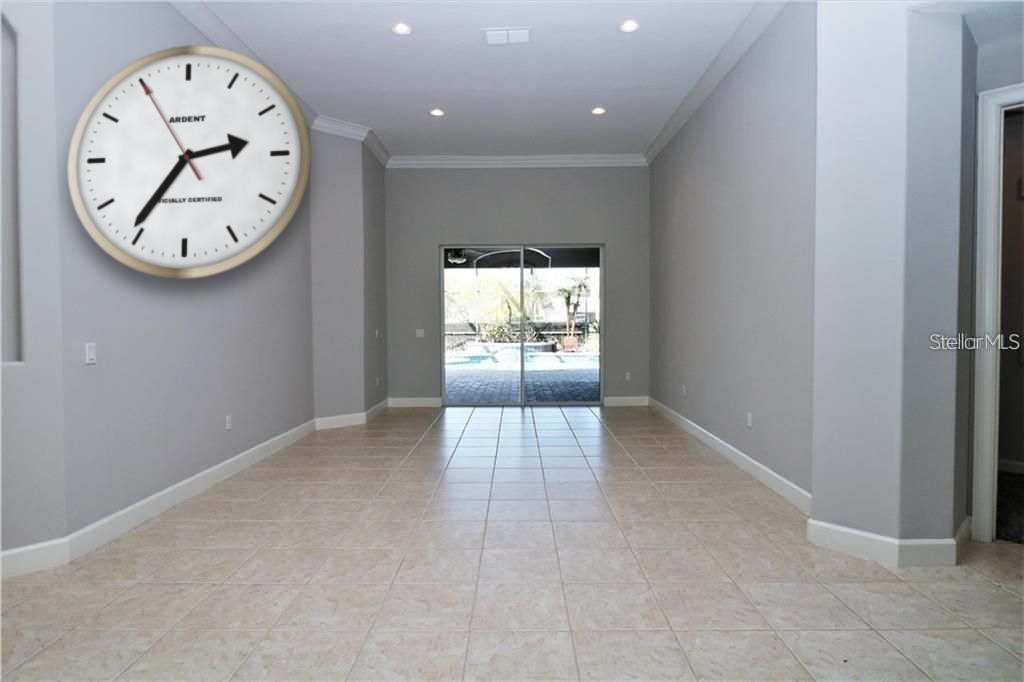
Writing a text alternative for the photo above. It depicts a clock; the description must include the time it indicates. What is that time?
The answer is 2:35:55
